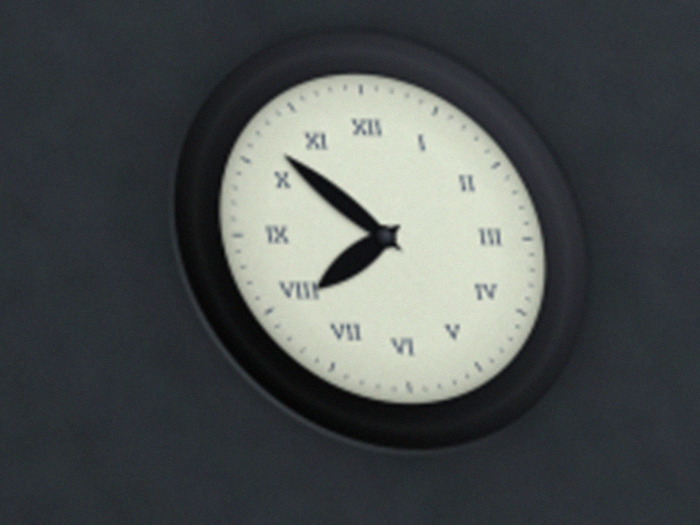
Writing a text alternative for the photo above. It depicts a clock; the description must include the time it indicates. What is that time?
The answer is 7:52
